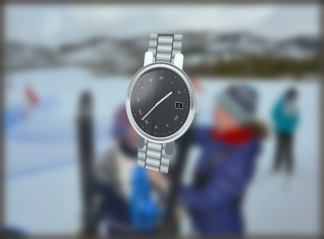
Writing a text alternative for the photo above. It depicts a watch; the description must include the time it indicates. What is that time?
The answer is 1:37
